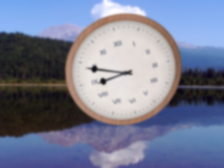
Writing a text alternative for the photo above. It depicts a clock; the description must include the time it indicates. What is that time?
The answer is 8:49
